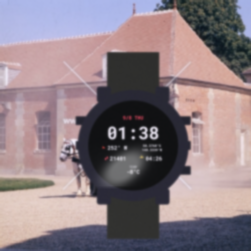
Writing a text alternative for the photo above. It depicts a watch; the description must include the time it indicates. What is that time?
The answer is 1:38
